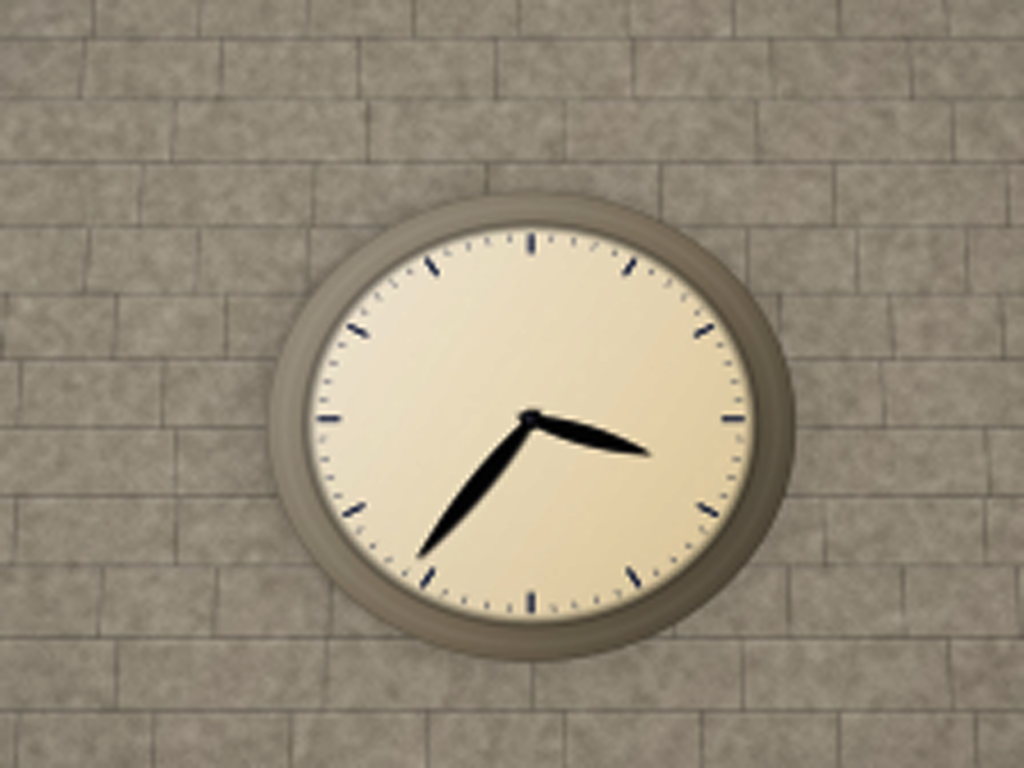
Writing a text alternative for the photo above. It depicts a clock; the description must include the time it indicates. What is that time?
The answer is 3:36
